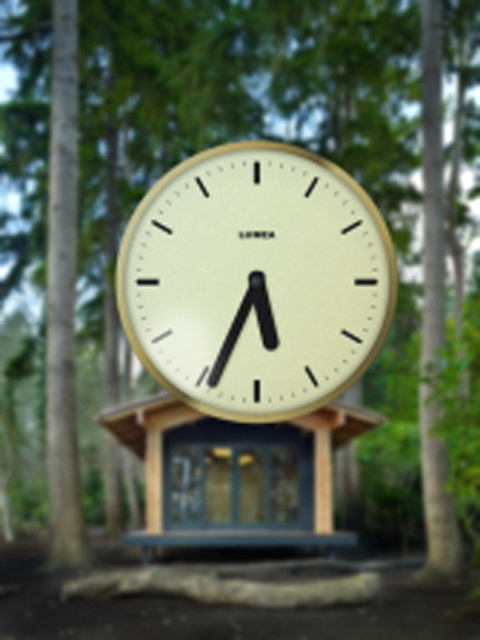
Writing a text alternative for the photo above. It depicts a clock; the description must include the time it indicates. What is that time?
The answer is 5:34
